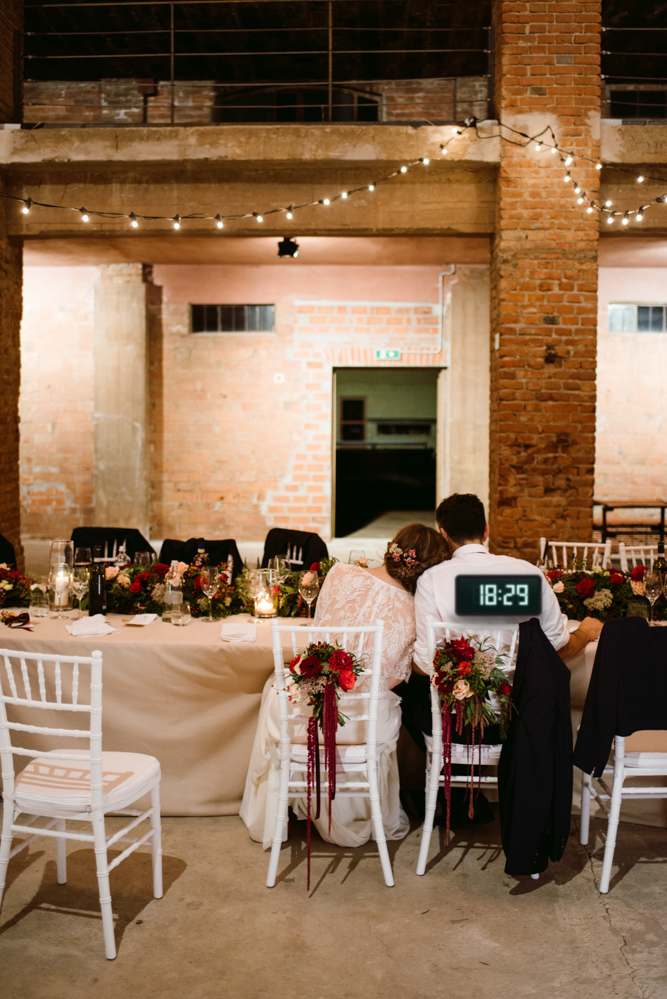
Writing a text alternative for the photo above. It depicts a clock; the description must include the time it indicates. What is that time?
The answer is 18:29
